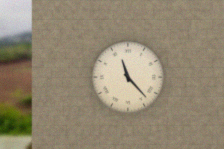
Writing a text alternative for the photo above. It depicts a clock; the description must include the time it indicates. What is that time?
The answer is 11:23
